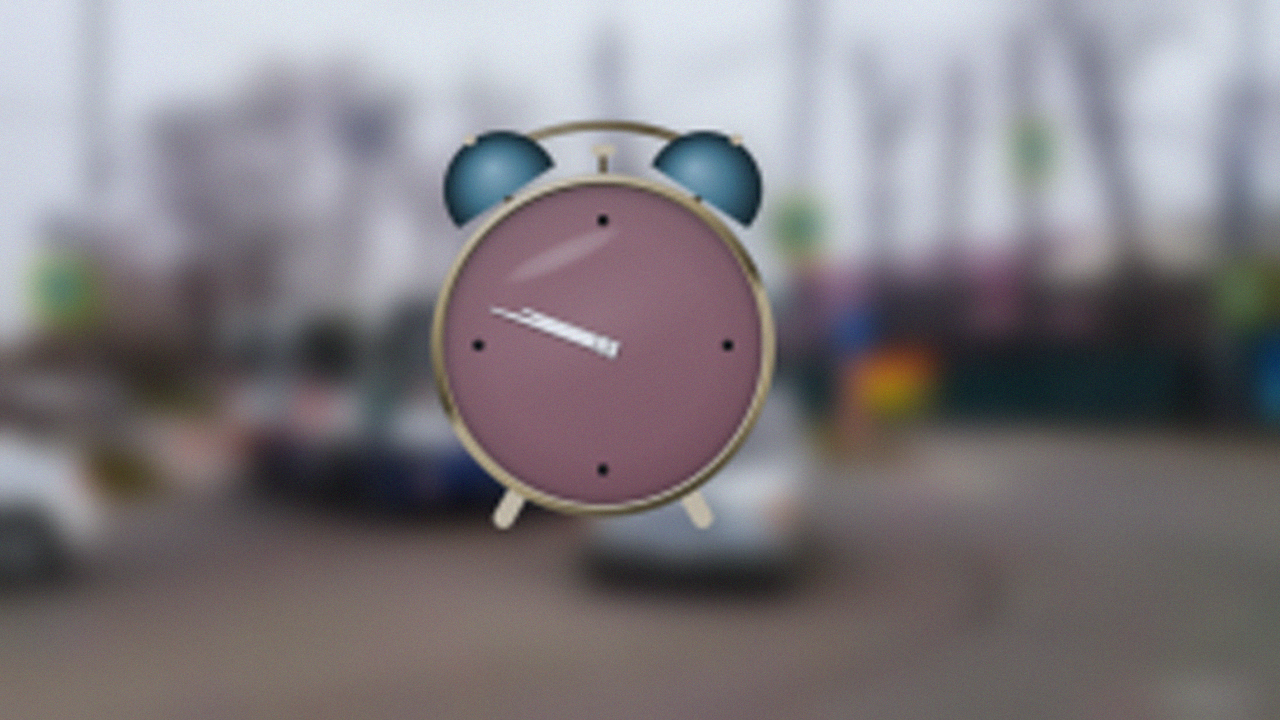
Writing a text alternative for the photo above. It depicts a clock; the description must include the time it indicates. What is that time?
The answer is 9:48
